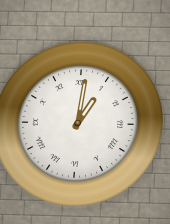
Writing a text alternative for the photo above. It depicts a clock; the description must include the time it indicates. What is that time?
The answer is 1:01
